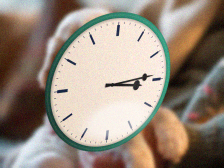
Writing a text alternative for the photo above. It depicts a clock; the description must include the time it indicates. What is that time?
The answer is 3:14
